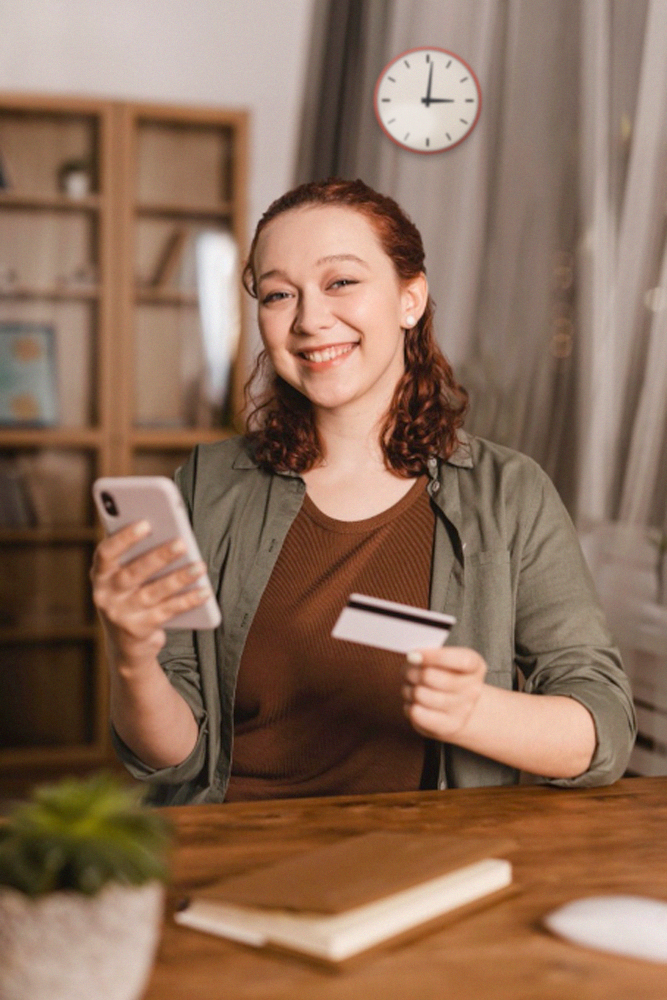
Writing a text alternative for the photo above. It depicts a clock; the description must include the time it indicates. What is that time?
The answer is 3:01
